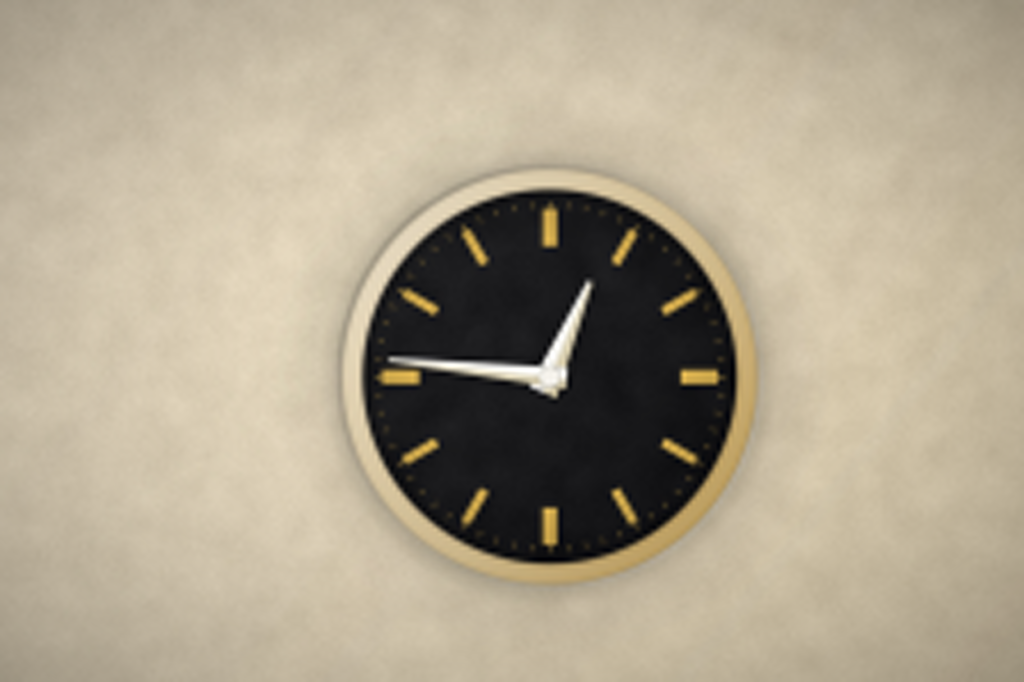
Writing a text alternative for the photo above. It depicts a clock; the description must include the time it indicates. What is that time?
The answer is 12:46
